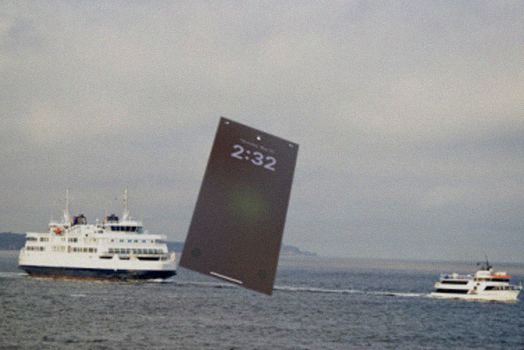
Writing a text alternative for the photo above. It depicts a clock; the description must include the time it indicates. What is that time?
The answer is 2:32
